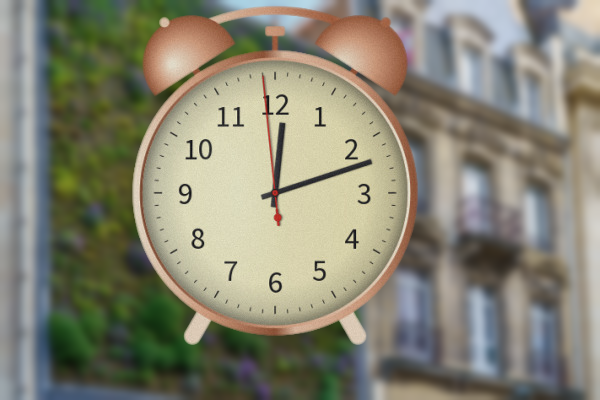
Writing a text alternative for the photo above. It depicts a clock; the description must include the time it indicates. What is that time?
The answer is 12:11:59
